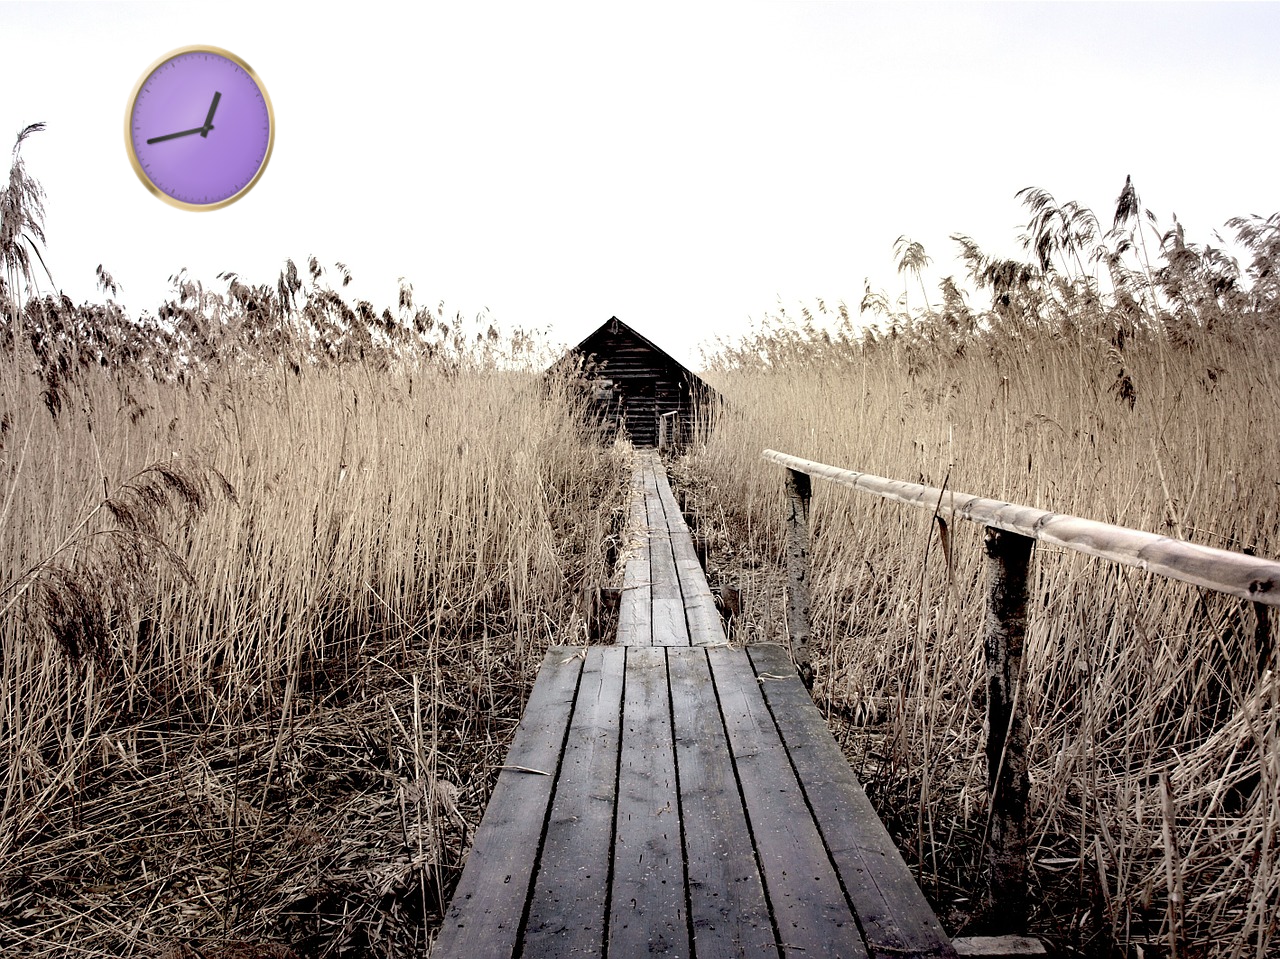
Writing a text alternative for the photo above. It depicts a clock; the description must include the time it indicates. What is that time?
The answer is 12:43
